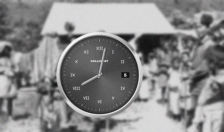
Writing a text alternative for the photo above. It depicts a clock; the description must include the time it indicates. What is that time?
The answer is 8:02
